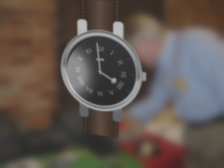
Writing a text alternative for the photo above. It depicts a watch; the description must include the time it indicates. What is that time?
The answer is 3:59
